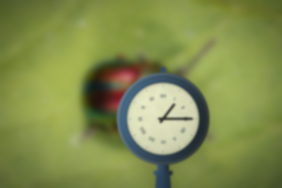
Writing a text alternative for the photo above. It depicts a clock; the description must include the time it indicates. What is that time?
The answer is 1:15
